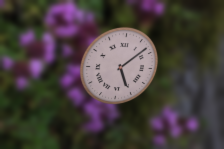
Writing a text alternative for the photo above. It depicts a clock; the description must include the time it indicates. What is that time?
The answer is 5:08
